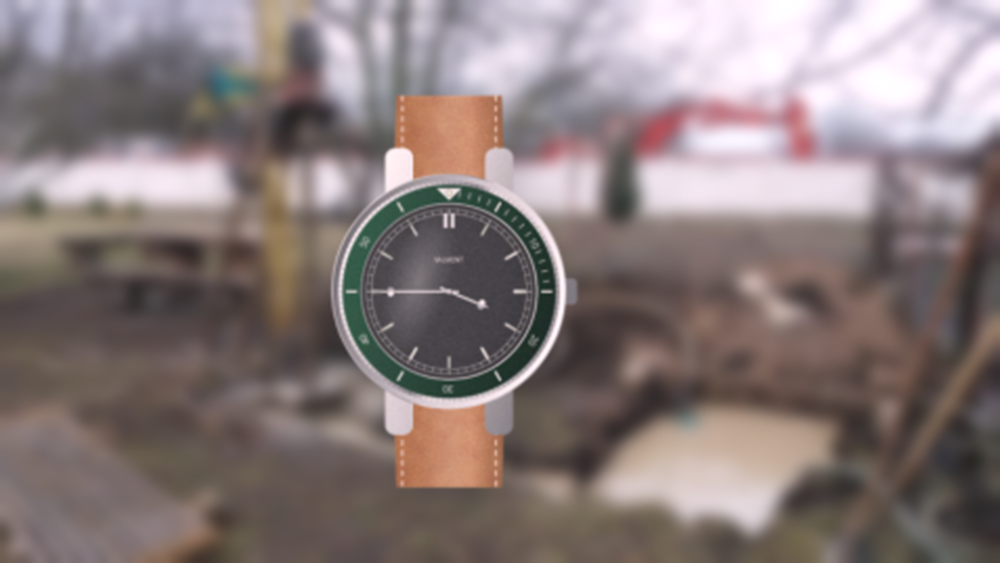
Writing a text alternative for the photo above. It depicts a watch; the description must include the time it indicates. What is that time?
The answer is 3:45
